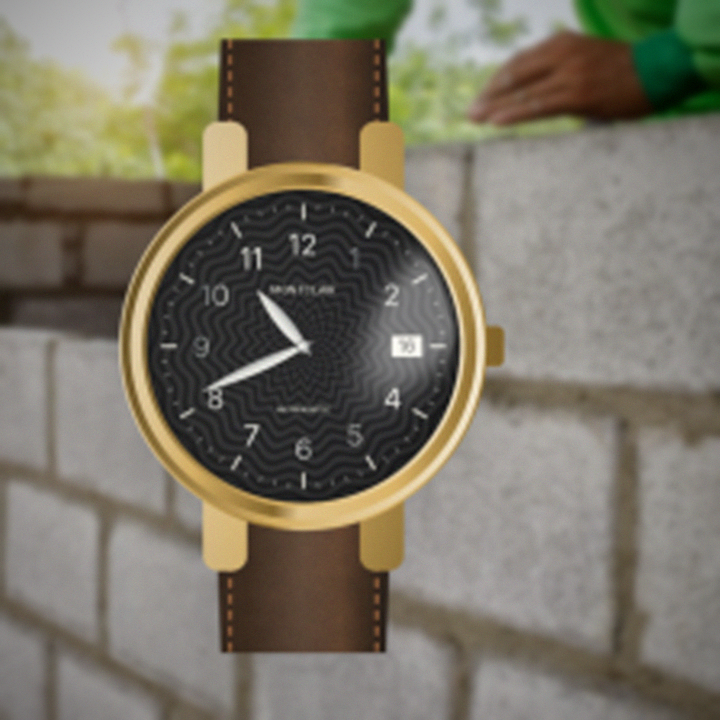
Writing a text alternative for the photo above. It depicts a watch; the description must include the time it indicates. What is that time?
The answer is 10:41
